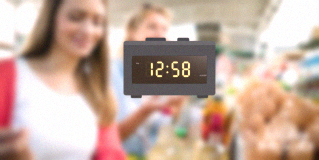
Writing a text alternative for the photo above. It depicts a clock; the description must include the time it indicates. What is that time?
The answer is 12:58
